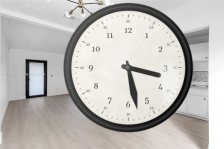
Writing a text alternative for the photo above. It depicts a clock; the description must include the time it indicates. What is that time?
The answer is 3:28
